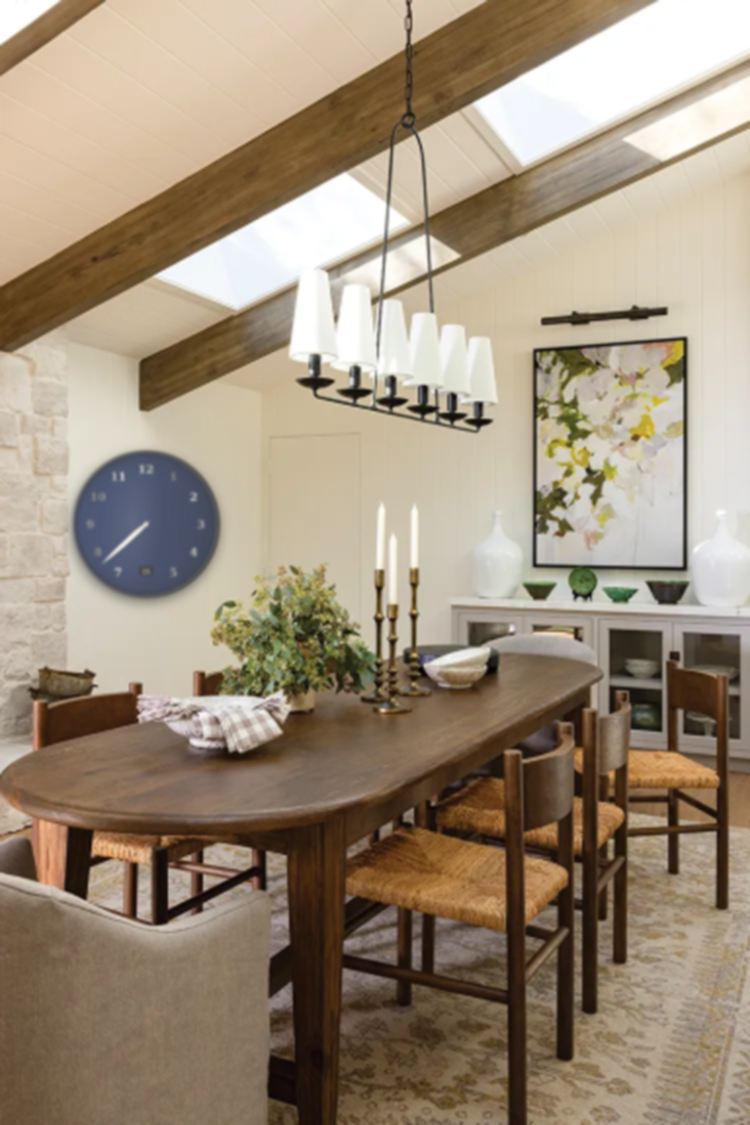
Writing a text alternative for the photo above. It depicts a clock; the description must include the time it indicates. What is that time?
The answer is 7:38
